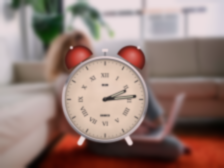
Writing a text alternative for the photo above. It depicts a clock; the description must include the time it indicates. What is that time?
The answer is 2:14
